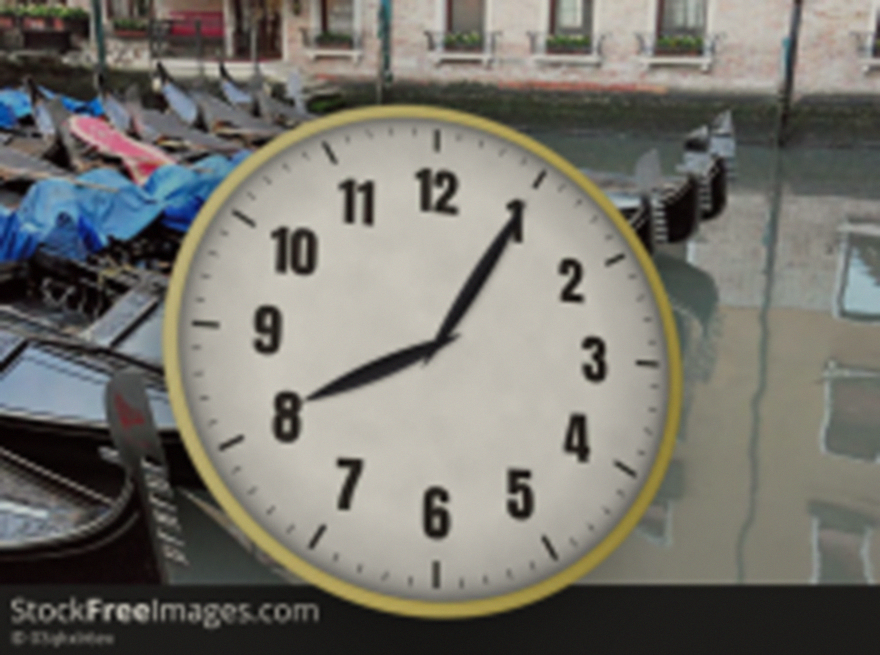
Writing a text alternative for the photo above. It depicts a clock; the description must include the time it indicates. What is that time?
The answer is 8:05
